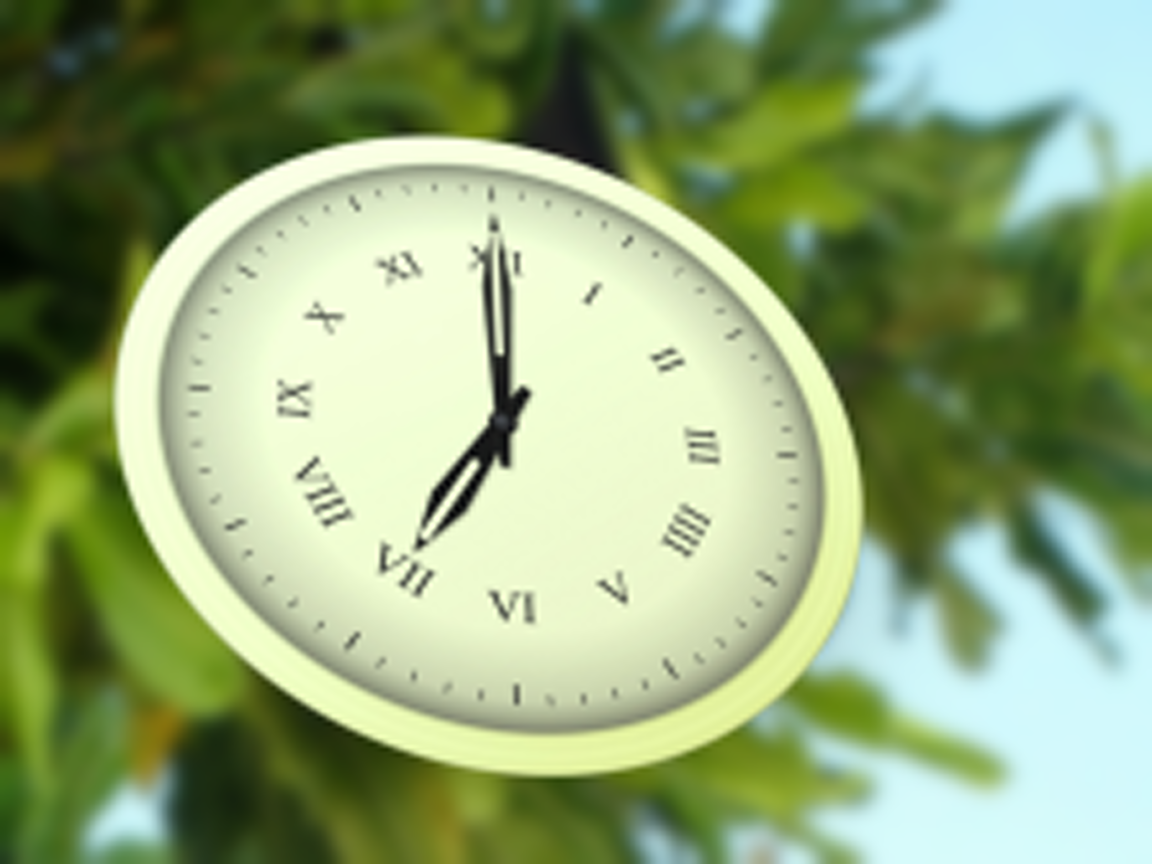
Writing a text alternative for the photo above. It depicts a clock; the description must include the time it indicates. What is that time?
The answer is 7:00
